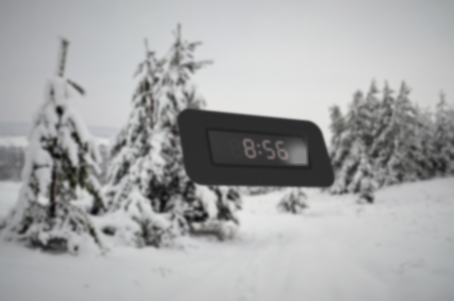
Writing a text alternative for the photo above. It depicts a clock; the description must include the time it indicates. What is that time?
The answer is 8:56
